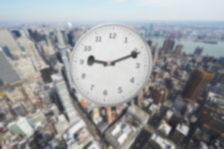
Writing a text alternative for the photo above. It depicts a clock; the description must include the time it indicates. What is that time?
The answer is 9:11
